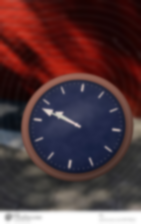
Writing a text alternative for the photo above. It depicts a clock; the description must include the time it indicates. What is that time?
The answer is 9:48
